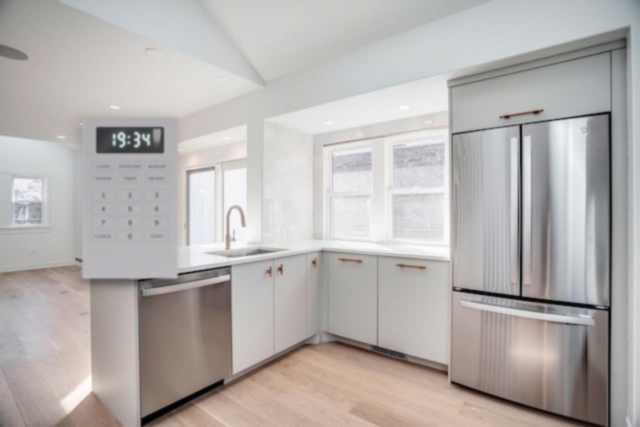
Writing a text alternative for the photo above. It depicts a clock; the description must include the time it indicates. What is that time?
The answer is 19:34
